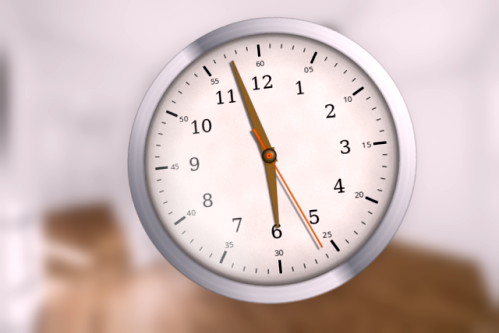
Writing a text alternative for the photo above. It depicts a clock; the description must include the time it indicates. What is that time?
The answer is 5:57:26
